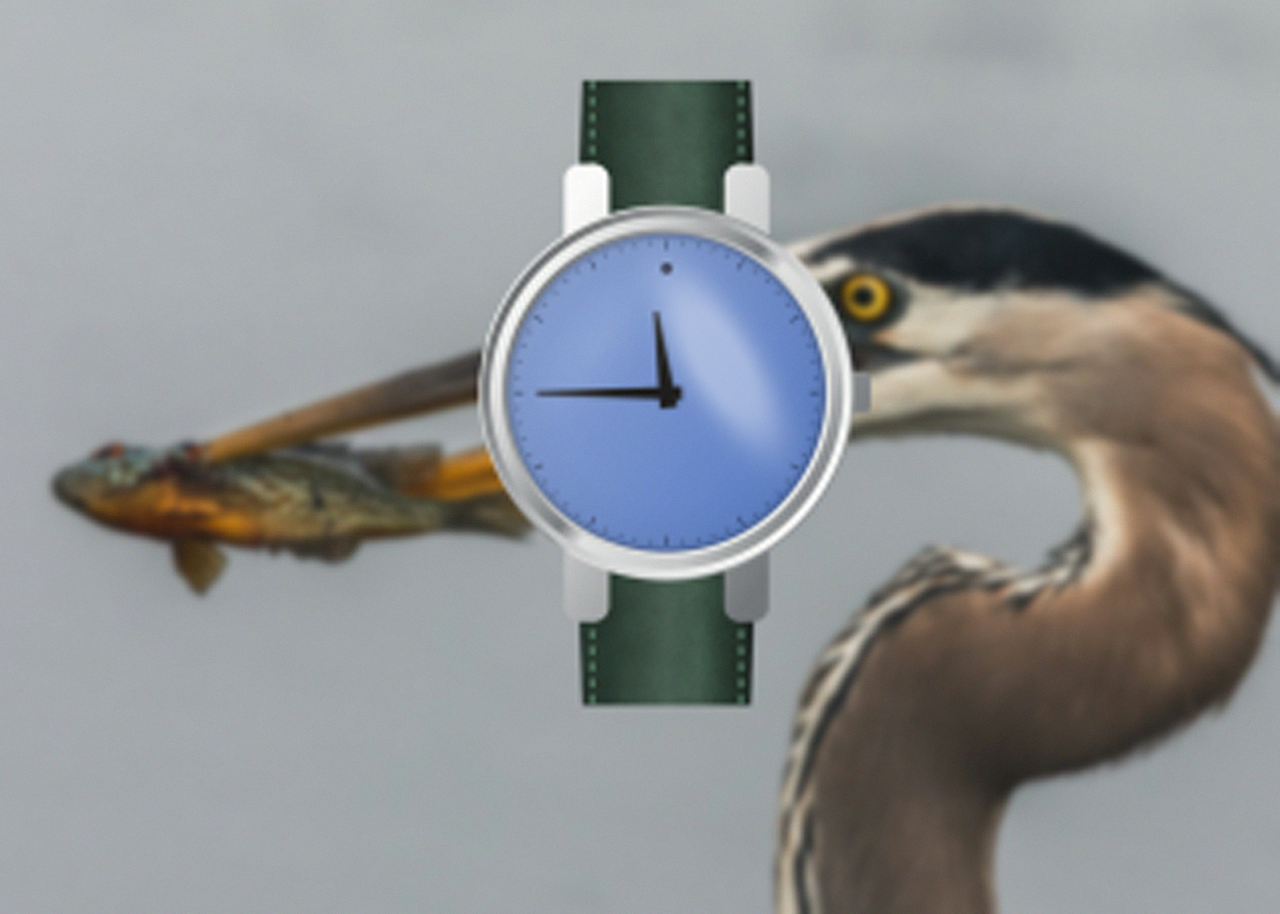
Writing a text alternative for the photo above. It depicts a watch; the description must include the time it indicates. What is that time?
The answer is 11:45
